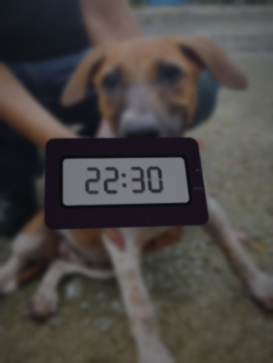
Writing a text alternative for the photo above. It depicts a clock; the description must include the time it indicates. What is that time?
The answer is 22:30
